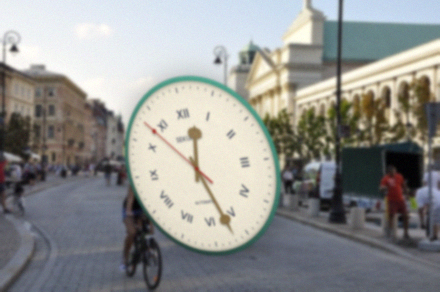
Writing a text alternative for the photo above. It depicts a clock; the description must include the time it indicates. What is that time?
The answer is 12:26:53
